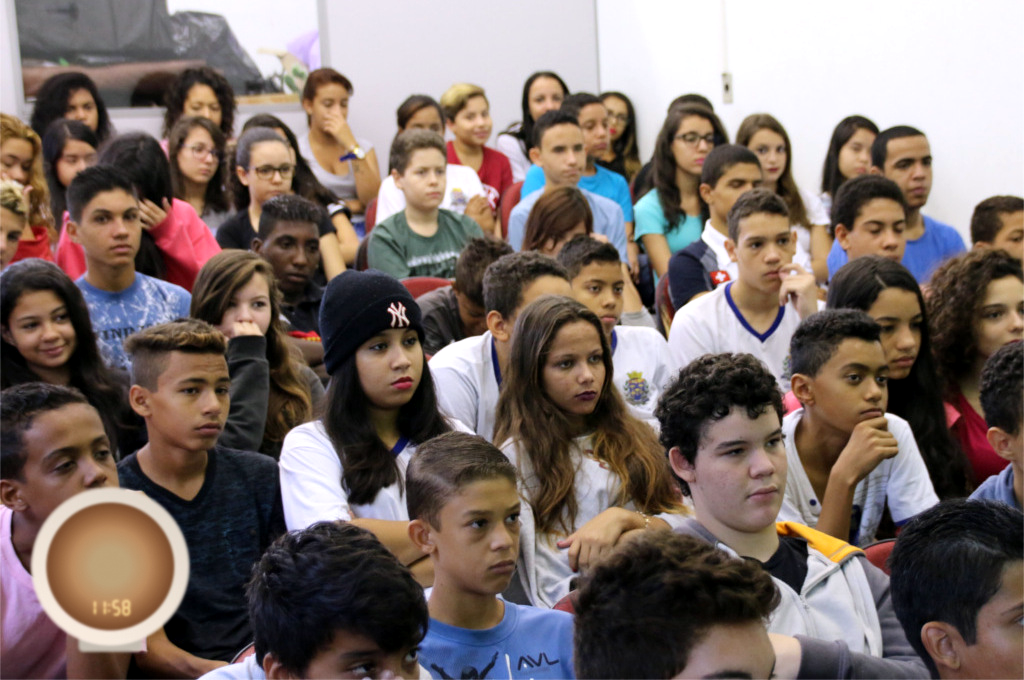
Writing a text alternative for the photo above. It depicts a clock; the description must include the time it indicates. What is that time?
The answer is 11:58
